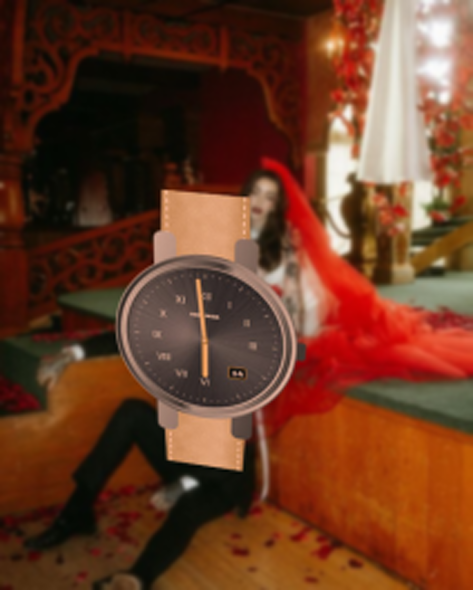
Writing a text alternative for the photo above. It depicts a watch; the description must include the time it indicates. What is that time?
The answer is 5:59
